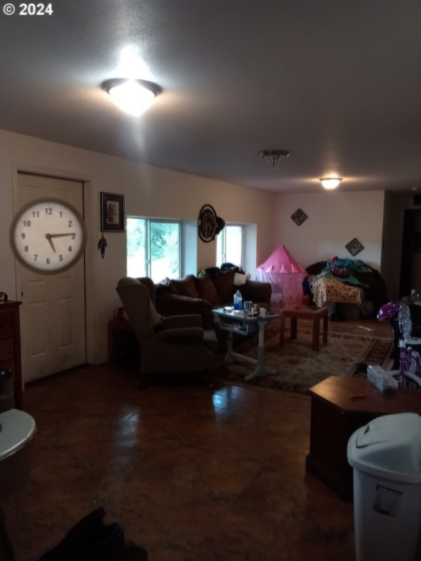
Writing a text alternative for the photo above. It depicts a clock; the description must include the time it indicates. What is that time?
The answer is 5:14
